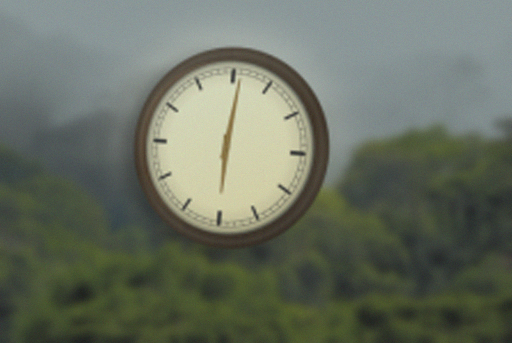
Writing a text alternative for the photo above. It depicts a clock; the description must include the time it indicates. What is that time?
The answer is 6:01
